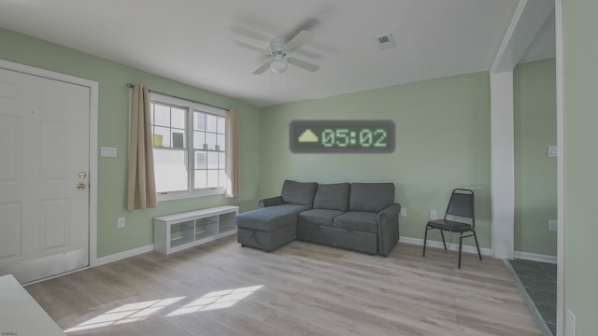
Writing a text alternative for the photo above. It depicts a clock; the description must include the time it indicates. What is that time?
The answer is 5:02
